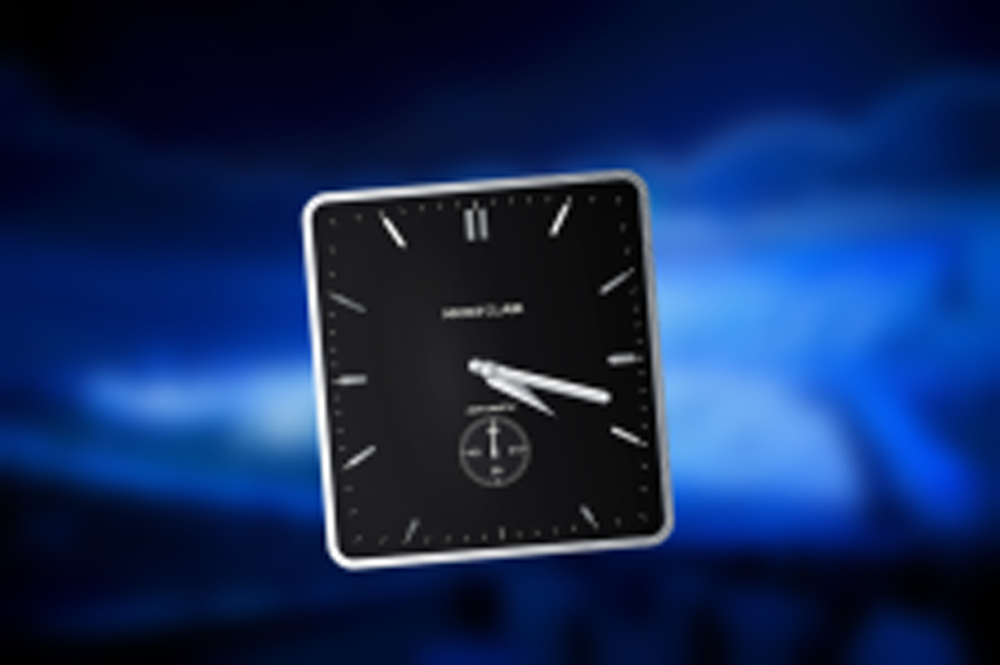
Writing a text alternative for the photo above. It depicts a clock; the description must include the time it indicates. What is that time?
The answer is 4:18
